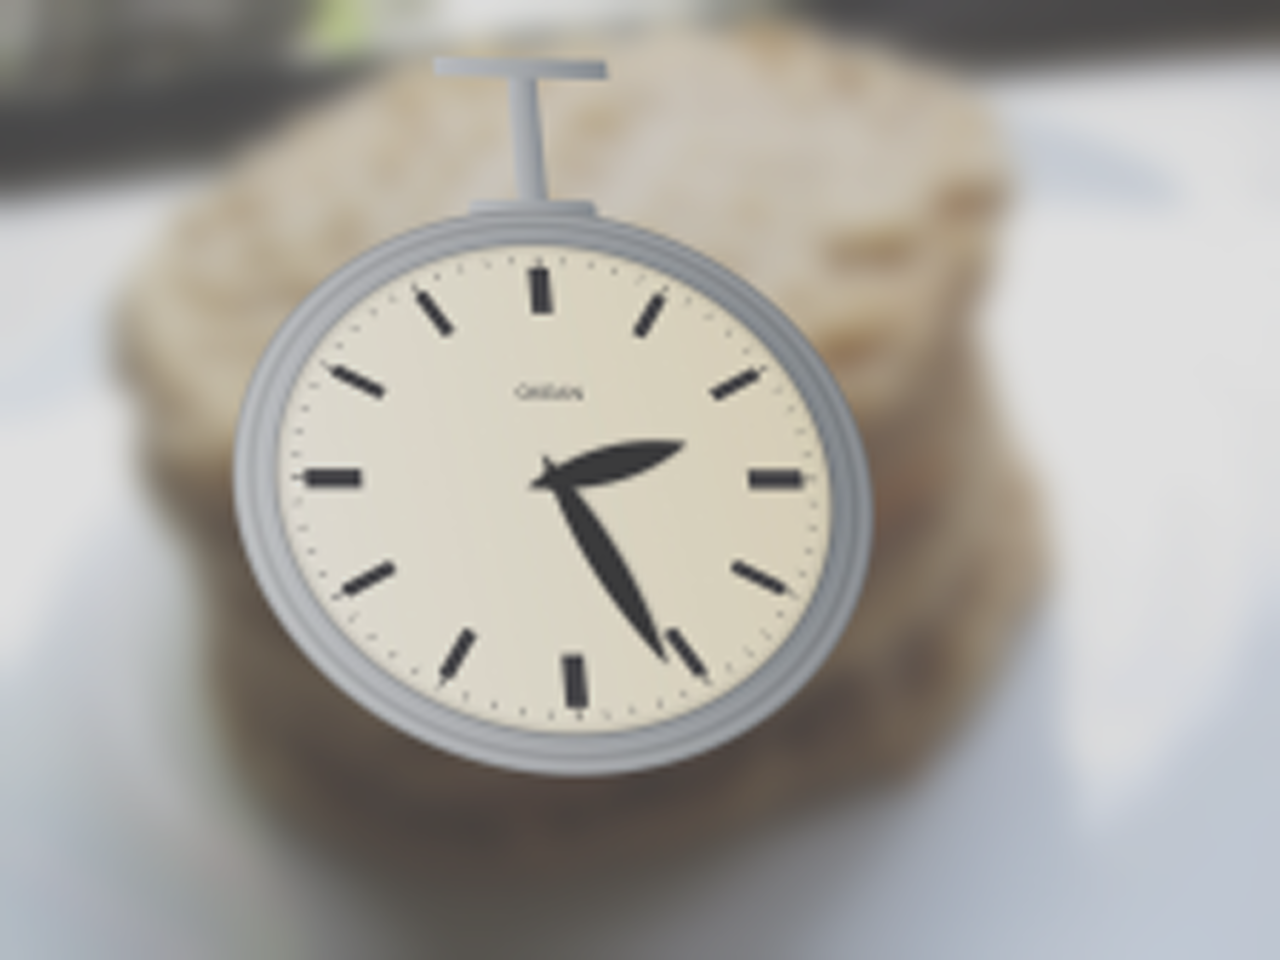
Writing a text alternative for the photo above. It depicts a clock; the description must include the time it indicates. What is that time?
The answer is 2:26
